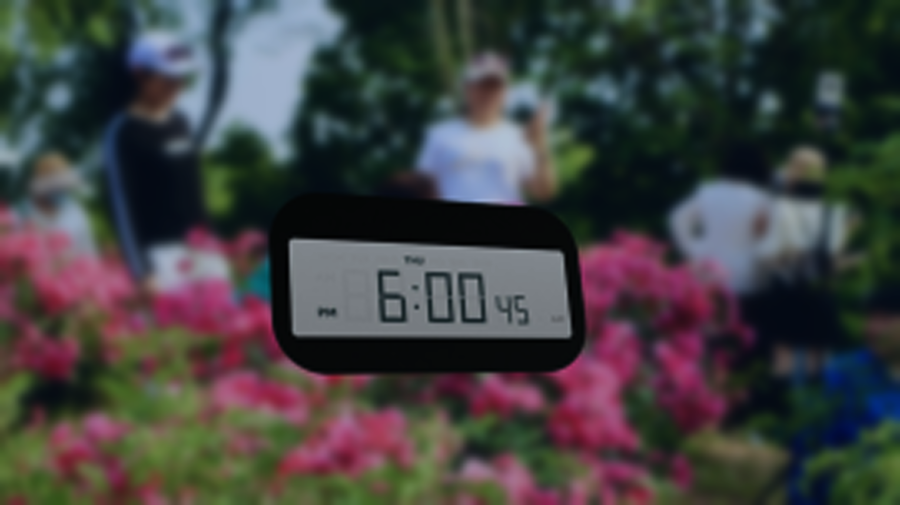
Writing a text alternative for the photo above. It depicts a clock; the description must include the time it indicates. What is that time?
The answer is 6:00:45
